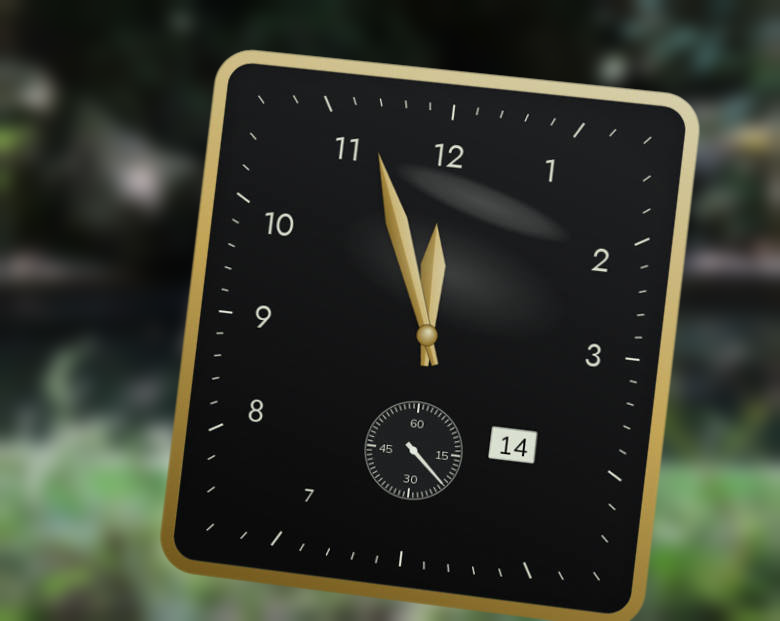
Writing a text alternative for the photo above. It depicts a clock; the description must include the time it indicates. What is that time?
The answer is 11:56:22
